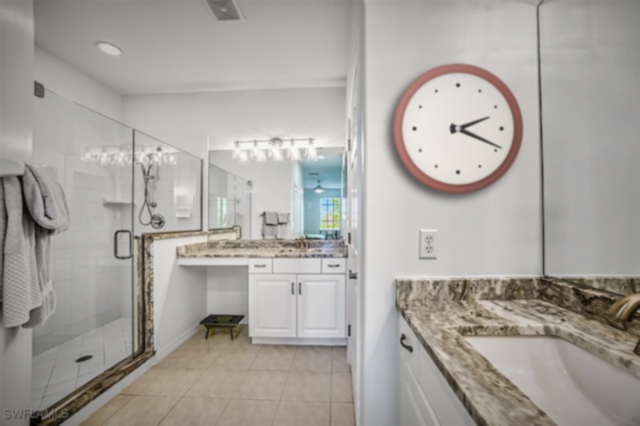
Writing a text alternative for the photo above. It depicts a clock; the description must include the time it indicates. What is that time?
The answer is 2:19
